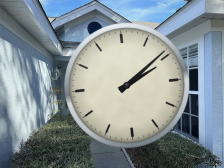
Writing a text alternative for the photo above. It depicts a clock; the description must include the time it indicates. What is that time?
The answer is 2:09
